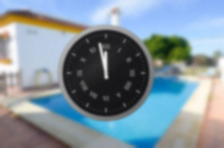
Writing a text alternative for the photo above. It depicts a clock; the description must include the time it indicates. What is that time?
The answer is 11:58
